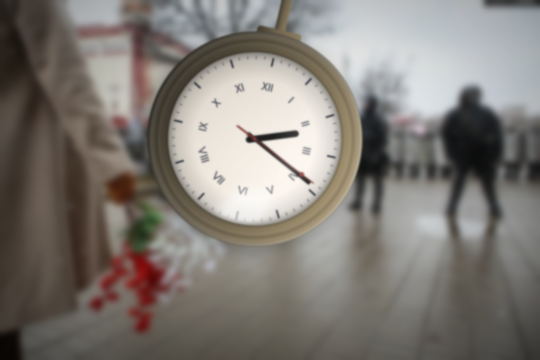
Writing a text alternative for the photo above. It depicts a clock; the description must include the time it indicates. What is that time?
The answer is 2:19:19
